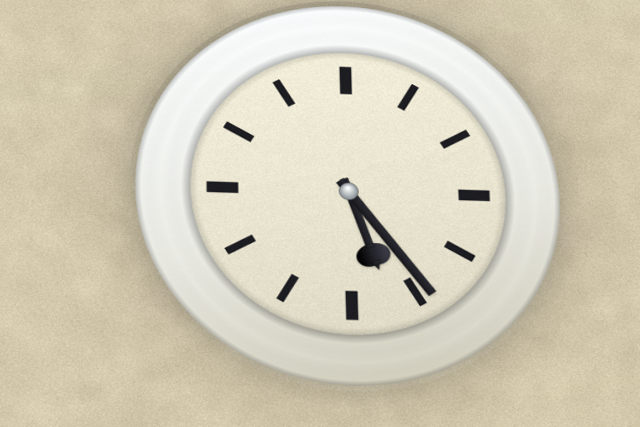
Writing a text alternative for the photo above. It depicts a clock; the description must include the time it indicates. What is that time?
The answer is 5:24
